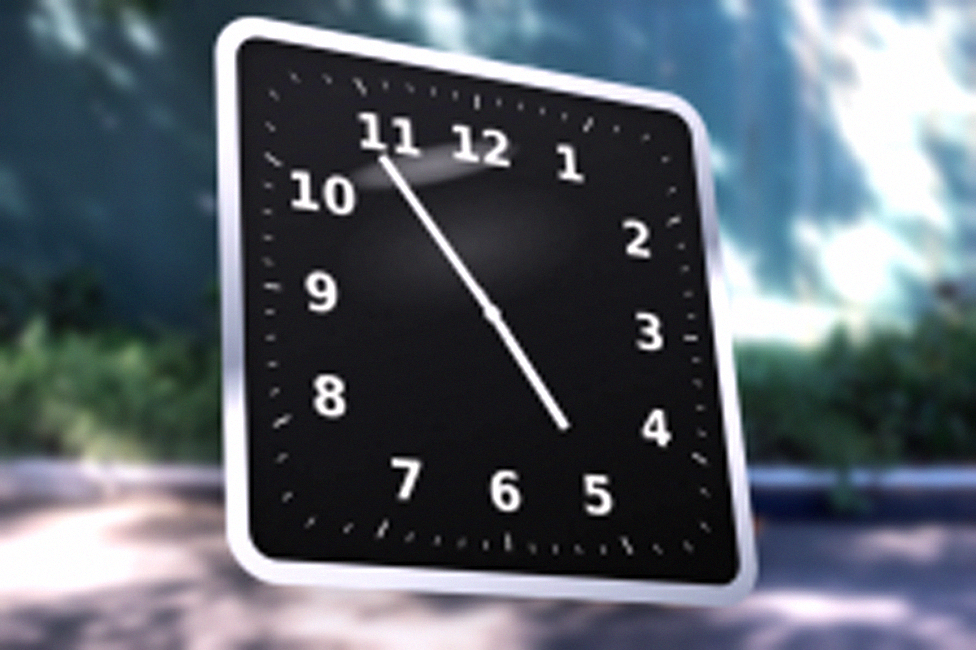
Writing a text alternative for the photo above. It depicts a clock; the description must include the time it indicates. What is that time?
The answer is 4:54
